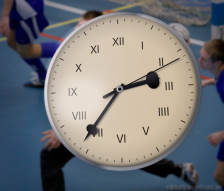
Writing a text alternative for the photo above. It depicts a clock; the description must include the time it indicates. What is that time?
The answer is 2:36:11
